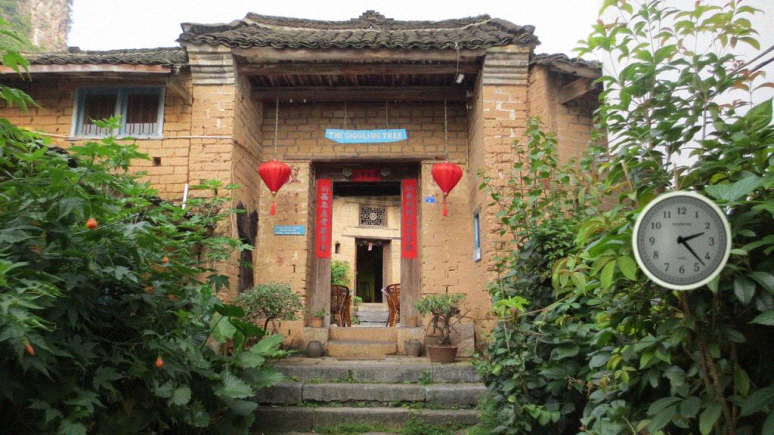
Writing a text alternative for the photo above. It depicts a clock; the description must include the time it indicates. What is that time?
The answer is 2:23
